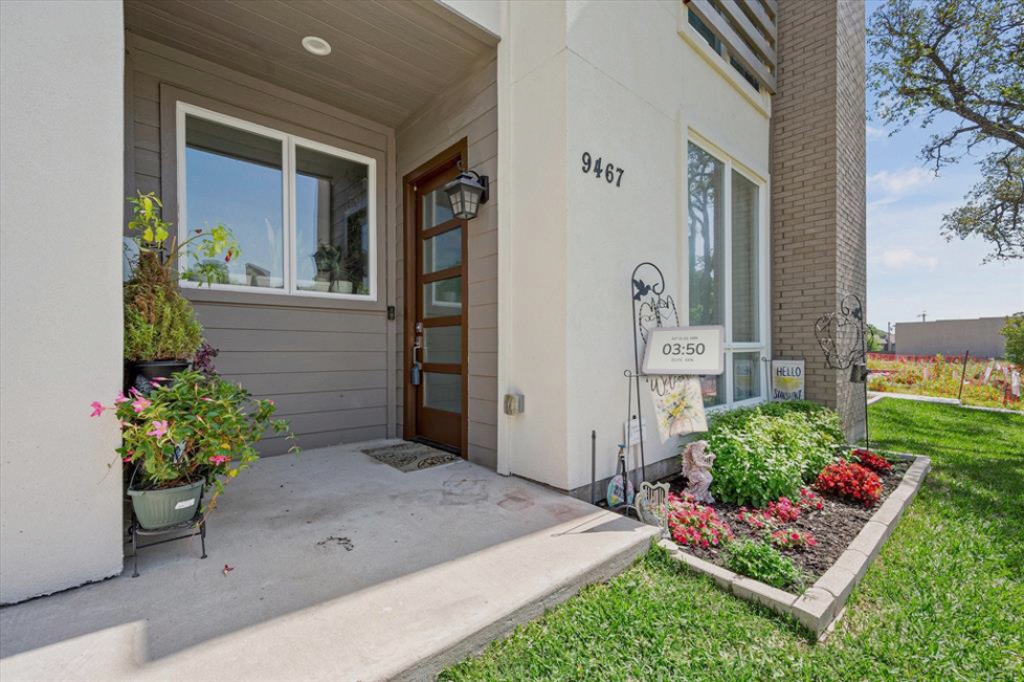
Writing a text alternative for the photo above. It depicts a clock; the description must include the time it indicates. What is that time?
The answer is 3:50
